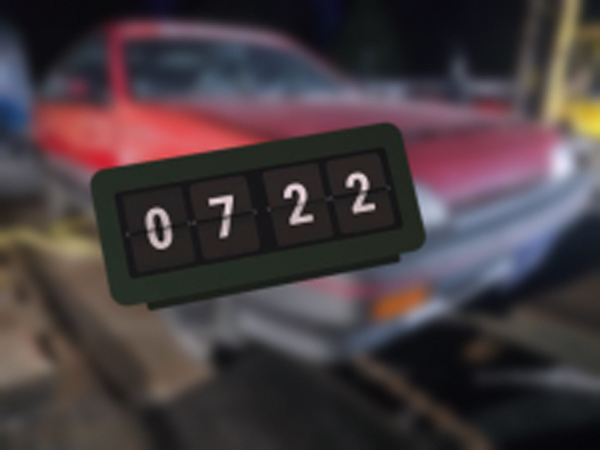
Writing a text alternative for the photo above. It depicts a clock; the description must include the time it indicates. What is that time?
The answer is 7:22
